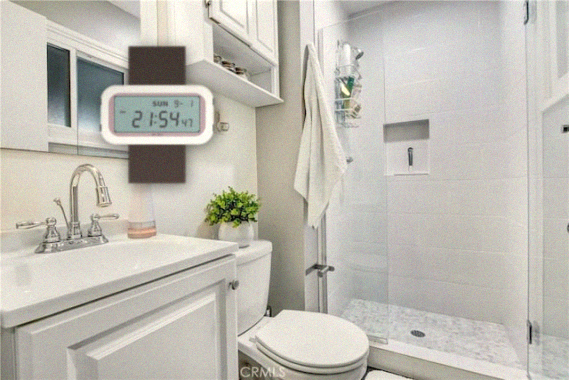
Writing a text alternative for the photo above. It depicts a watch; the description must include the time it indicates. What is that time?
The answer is 21:54
